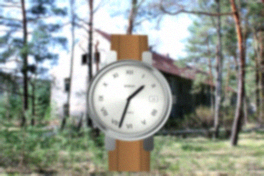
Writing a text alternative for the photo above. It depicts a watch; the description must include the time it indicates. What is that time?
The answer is 1:33
